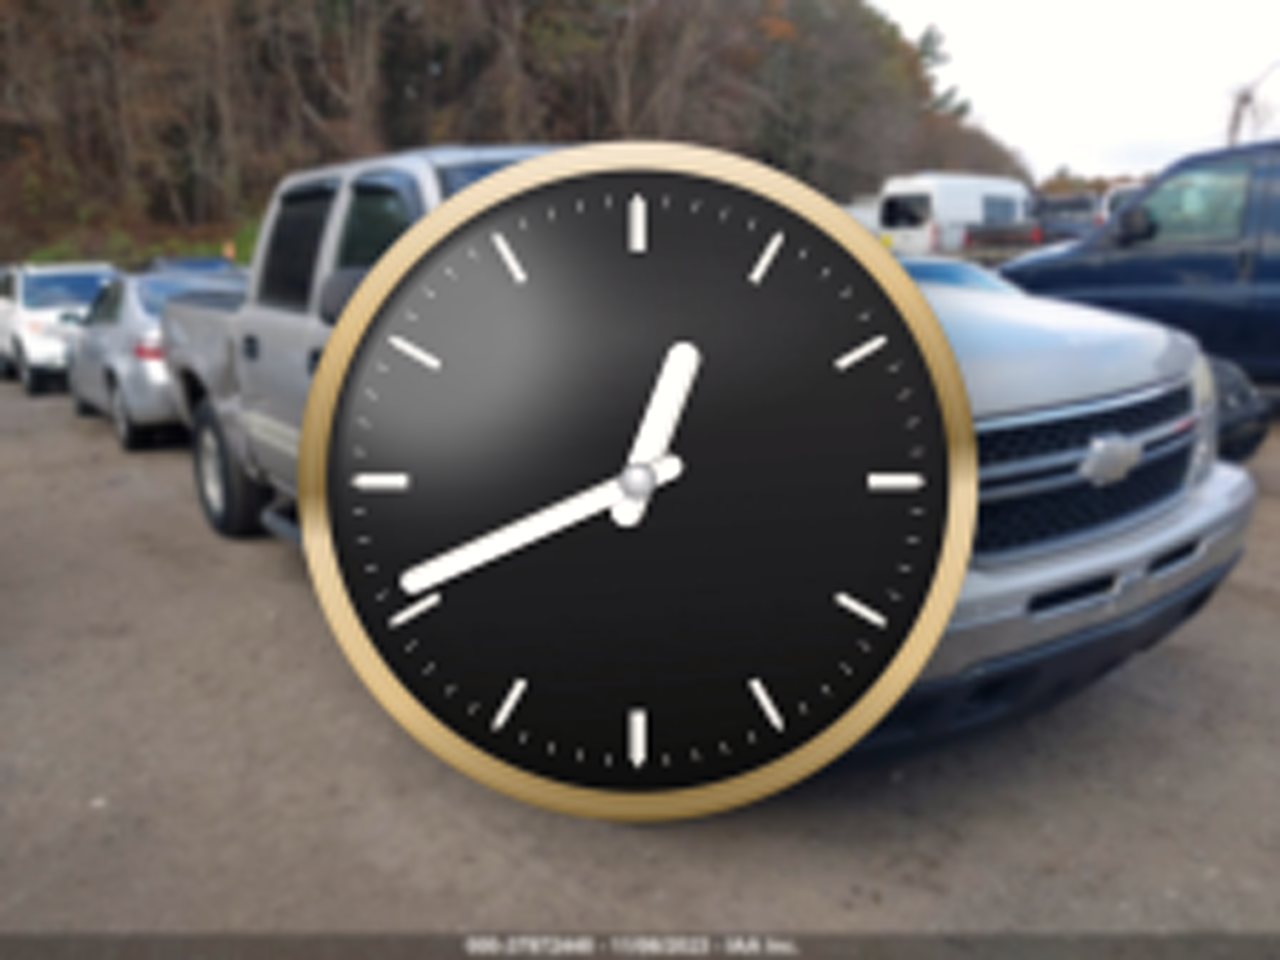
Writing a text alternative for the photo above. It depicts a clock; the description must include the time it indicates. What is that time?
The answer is 12:41
